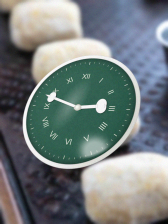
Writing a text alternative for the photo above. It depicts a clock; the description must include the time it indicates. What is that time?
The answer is 2:48
